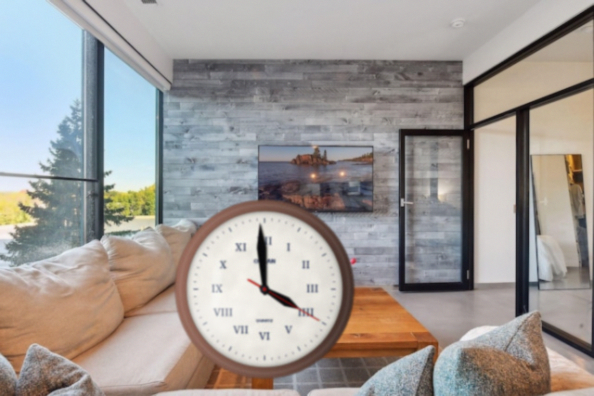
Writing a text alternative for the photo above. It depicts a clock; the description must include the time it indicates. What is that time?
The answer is 3:59:20
